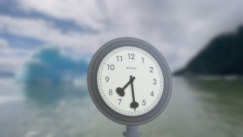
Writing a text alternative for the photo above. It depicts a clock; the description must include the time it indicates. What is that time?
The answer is 7:29
